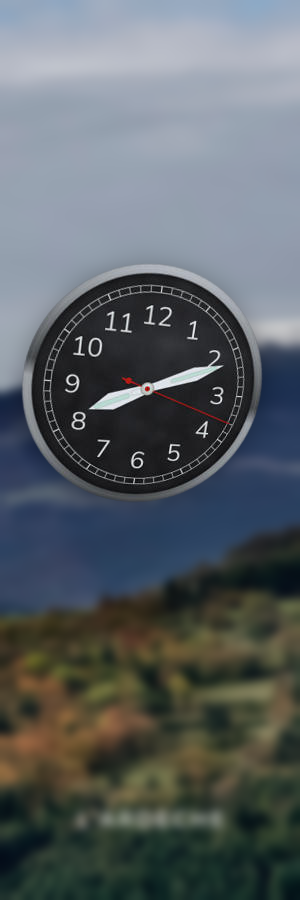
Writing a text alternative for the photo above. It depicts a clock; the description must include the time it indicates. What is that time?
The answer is 8:11:18
